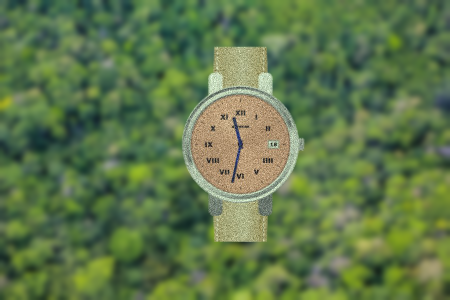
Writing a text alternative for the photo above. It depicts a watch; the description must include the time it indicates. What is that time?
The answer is 11:32
